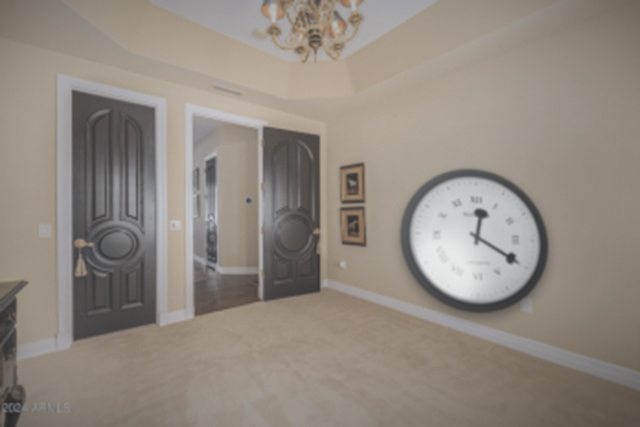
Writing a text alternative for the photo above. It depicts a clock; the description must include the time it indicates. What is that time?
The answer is 12:20
